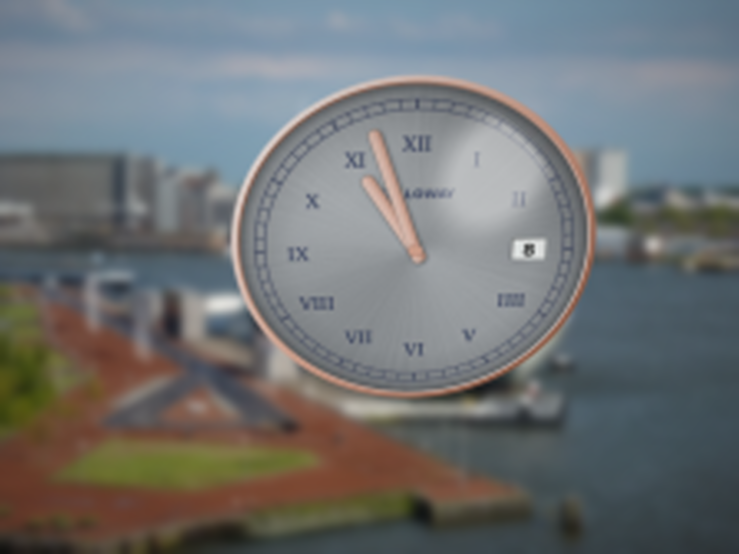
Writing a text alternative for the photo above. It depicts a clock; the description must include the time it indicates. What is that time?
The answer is 10:57
